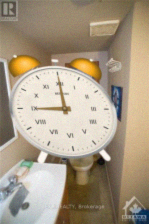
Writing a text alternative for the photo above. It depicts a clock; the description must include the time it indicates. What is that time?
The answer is 9:00
